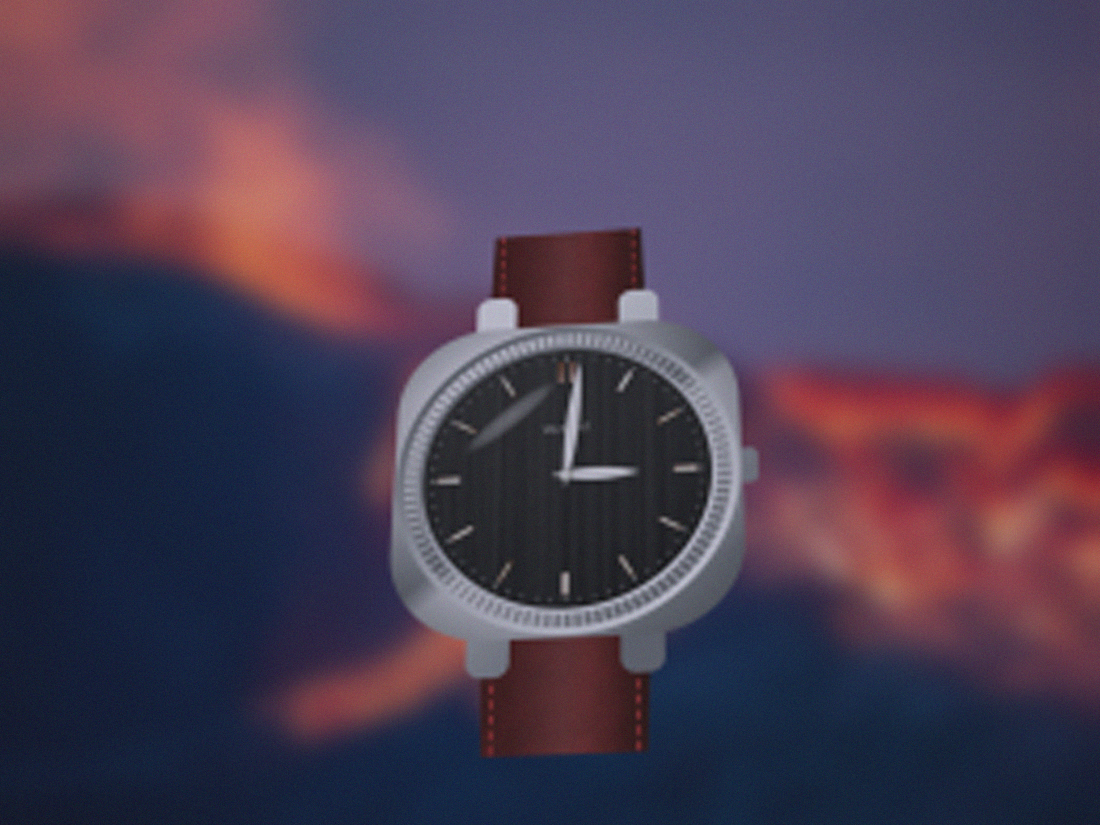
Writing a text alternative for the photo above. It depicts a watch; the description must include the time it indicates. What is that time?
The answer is 3:01
